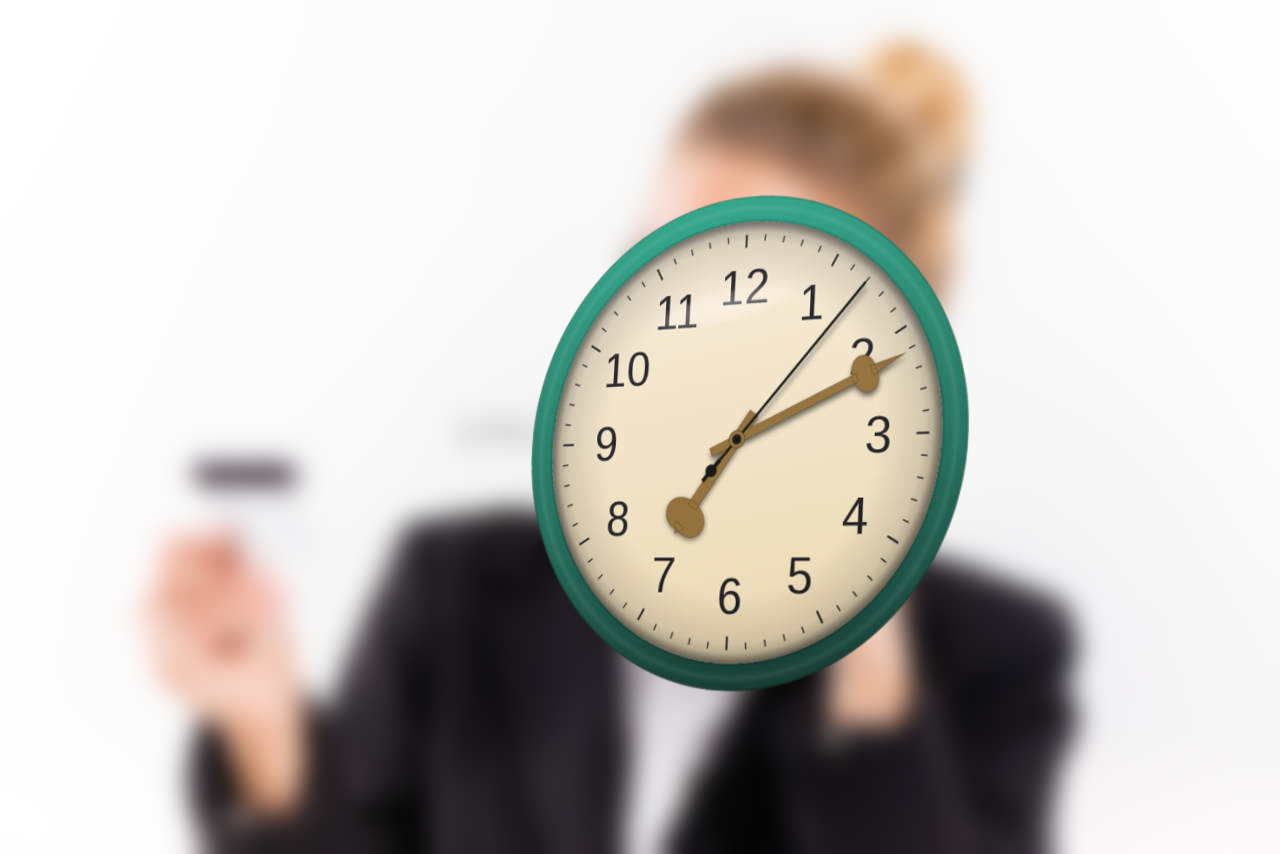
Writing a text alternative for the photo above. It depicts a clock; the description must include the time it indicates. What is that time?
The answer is 7:11:07
